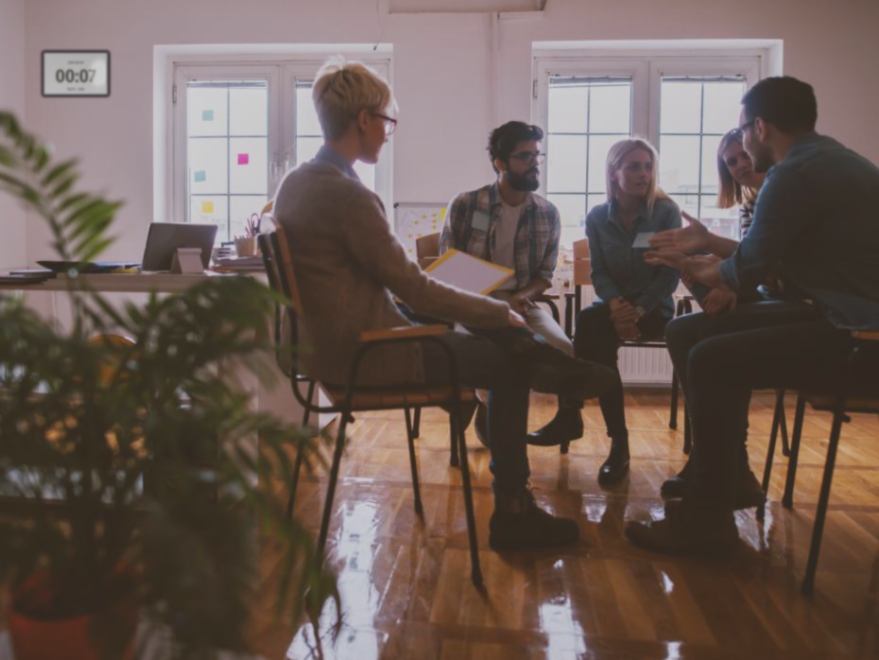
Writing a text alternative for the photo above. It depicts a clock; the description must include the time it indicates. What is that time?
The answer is 0:07
